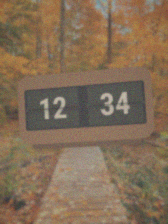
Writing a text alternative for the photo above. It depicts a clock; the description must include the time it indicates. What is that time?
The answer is 12:34
